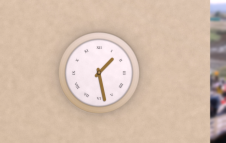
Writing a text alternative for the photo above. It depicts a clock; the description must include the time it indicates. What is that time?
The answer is 1:28
